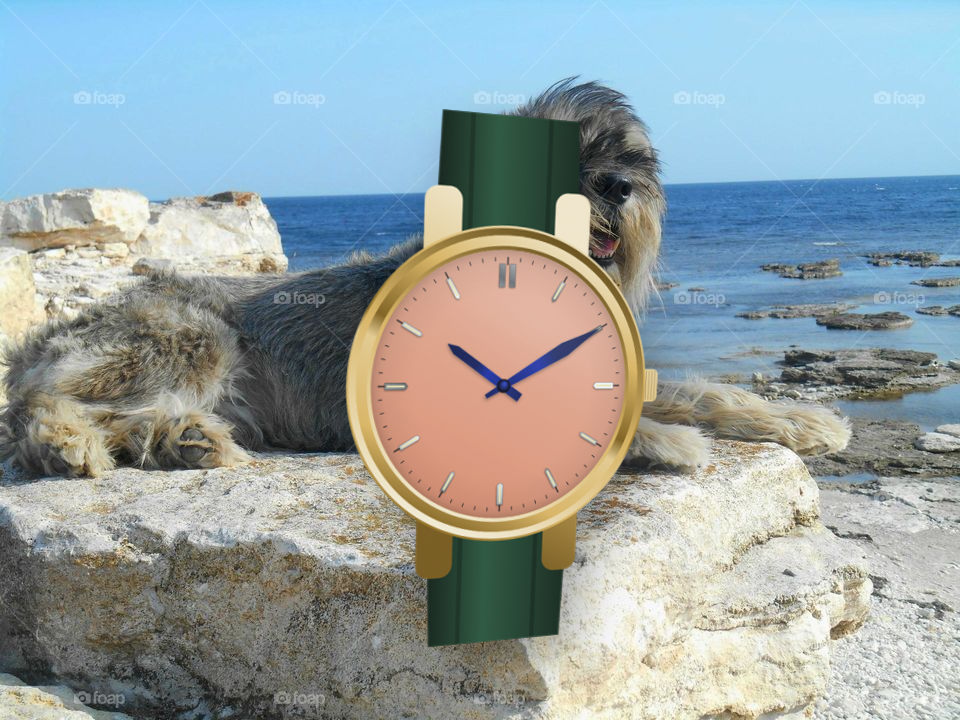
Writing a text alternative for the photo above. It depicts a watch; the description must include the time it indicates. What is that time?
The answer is 10:10
